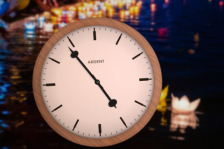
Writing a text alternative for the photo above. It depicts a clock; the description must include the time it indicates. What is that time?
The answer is 4:54
